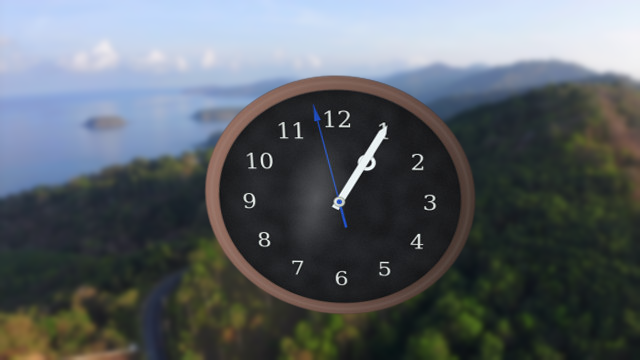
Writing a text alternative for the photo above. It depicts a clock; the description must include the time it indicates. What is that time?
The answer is 1:04:58
